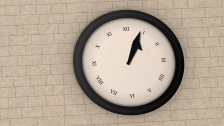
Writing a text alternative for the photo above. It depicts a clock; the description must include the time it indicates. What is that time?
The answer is 1:04
